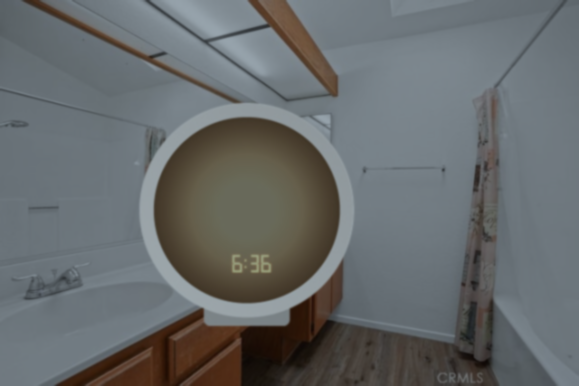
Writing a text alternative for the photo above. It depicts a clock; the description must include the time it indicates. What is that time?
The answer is 6:36
